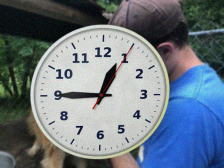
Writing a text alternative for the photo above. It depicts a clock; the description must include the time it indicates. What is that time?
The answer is 12:45:05
